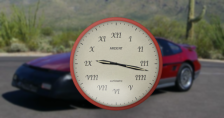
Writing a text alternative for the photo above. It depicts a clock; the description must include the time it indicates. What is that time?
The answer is 9:17
